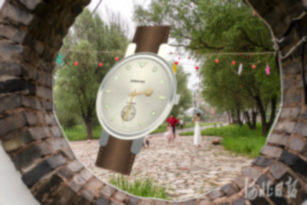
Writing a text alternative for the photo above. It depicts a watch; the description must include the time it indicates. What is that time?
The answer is 2:31
